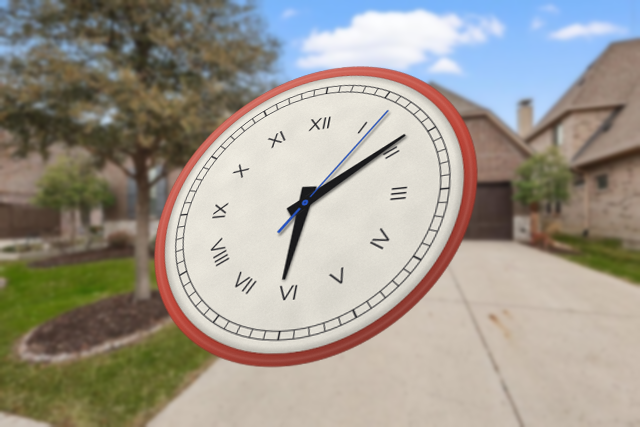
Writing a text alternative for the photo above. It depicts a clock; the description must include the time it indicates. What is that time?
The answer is 6:09:06
